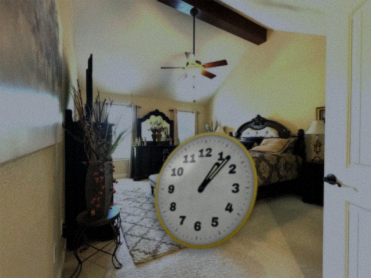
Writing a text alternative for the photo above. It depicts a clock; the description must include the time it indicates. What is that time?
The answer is 1:07
